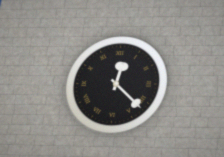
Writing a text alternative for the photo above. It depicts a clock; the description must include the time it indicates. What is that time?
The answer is 12:22
